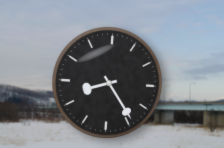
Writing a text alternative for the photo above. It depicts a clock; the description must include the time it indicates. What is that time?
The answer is 8:24
